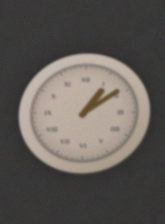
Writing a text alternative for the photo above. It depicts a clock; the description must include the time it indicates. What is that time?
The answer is 1:09
